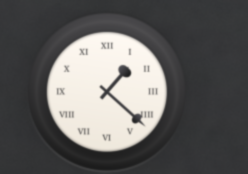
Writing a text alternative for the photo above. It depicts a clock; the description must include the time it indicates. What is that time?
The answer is 1:22
